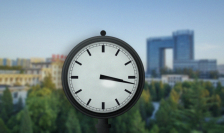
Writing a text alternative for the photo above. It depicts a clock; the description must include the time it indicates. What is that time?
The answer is 3:17
